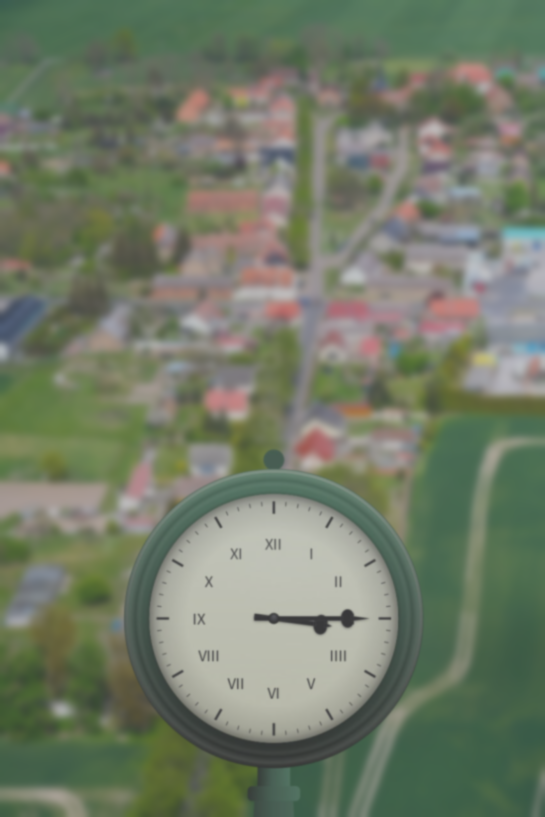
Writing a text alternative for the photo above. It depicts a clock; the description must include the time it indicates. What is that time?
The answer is 3:15
